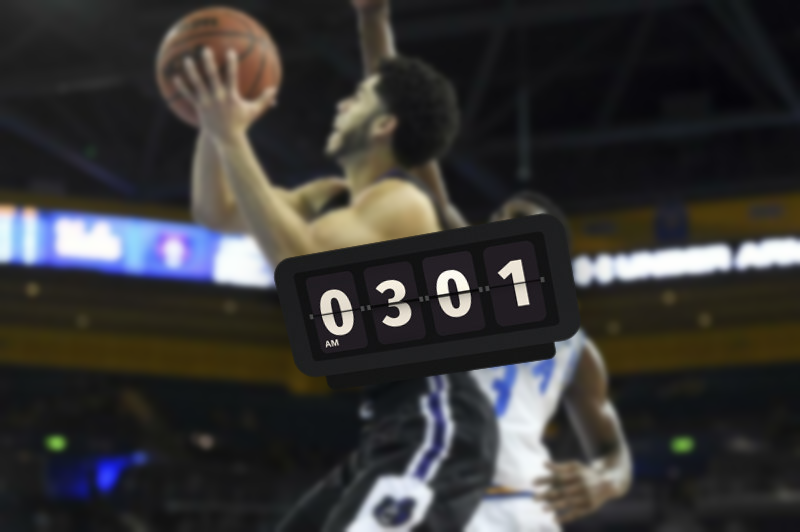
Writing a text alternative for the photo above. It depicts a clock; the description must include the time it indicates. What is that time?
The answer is 3:01
